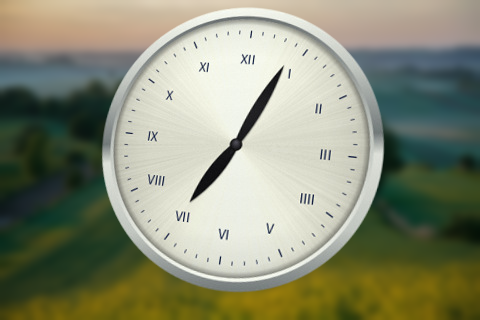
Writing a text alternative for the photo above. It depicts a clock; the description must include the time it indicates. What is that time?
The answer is 7:04
